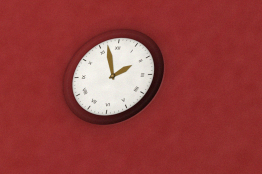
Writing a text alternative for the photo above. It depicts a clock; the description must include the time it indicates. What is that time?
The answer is 1:57
